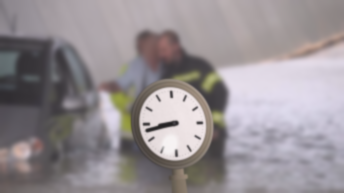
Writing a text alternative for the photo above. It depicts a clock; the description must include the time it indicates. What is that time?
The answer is 8:43
